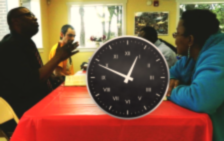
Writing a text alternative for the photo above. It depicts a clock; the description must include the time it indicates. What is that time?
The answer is 12:49
